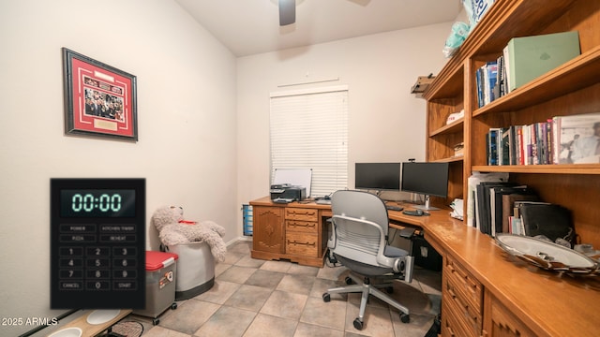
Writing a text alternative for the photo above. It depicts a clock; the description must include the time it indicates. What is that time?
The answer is 0:00
